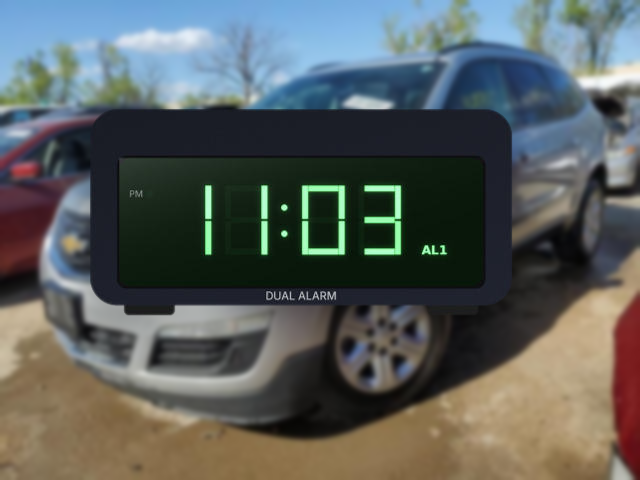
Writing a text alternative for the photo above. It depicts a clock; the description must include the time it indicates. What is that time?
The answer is 11:03
